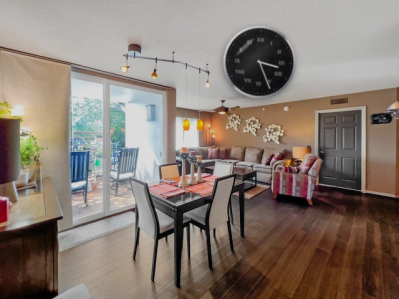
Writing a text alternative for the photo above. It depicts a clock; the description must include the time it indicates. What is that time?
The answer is 3:26
